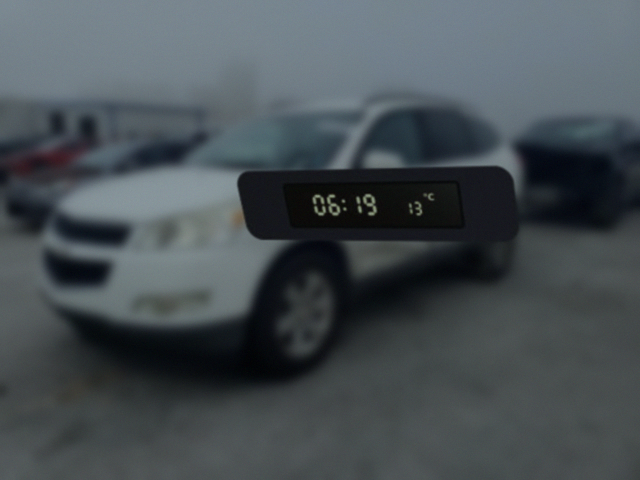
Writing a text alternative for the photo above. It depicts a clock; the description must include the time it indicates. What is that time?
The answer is 6:19
